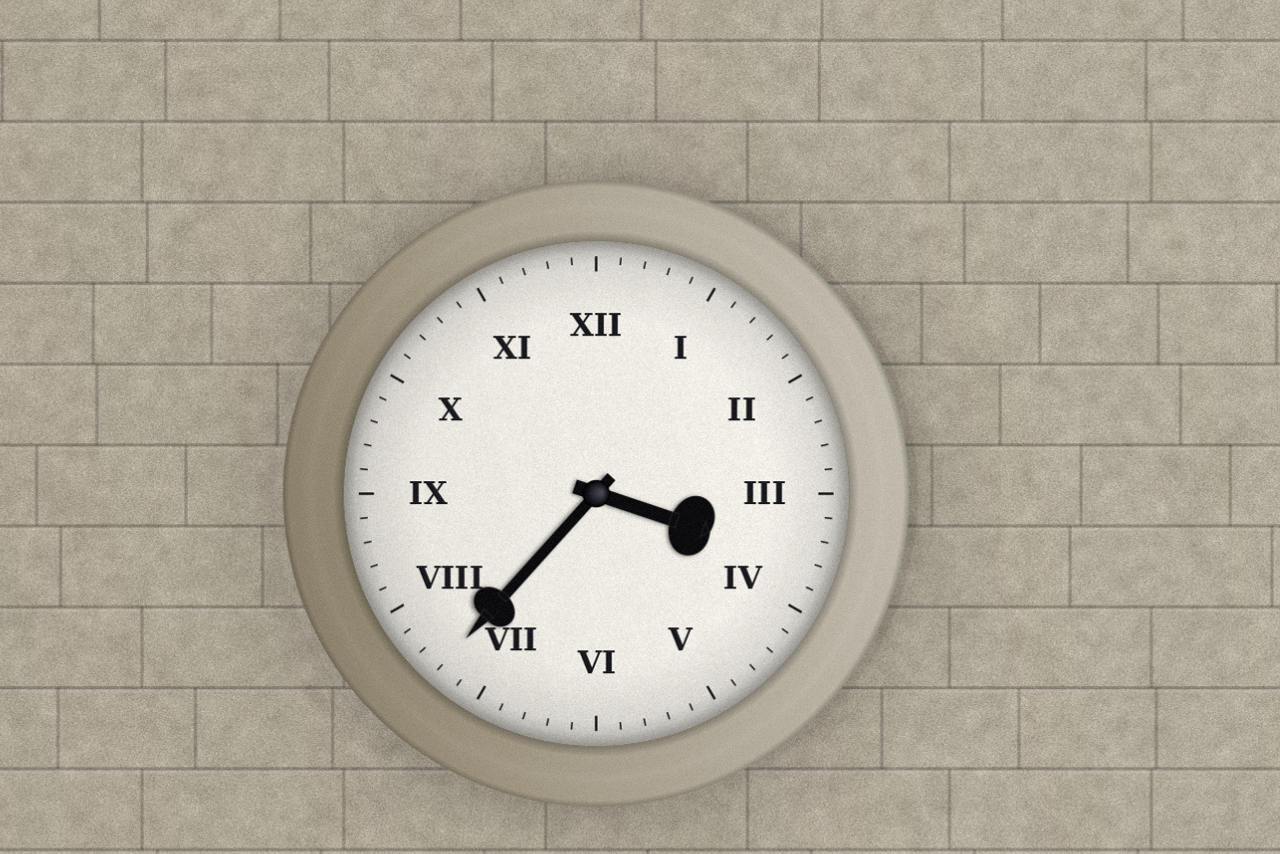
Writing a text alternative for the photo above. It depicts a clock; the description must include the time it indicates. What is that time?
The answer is 3:37
